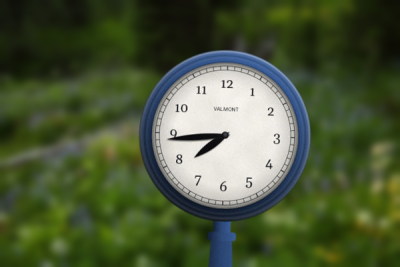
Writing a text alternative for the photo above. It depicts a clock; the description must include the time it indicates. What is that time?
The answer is 7:44
